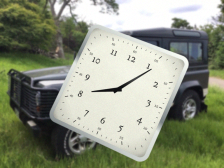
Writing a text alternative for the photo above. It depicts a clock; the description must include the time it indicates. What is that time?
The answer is 8:06
